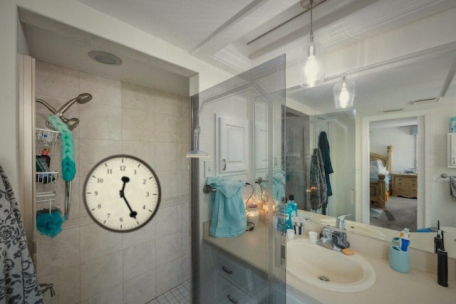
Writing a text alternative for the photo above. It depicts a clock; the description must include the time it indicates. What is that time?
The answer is 12:25
